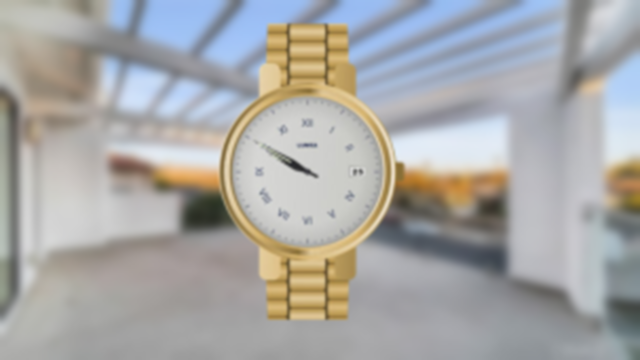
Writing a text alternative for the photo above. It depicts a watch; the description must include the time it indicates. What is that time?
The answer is 9:50
